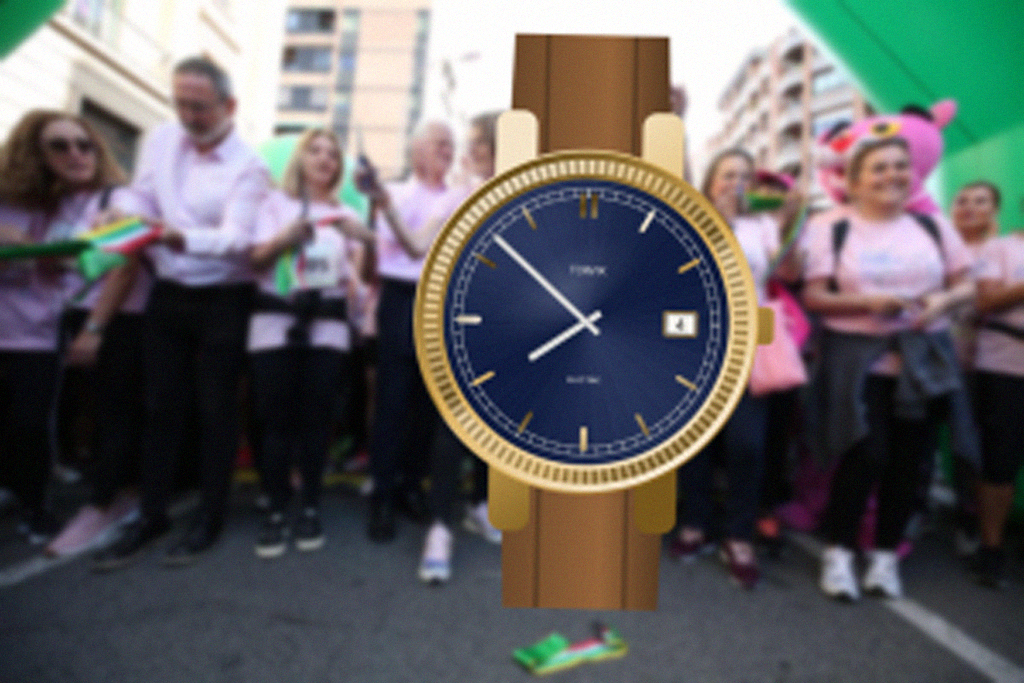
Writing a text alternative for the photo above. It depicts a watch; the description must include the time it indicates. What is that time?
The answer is 7:52
